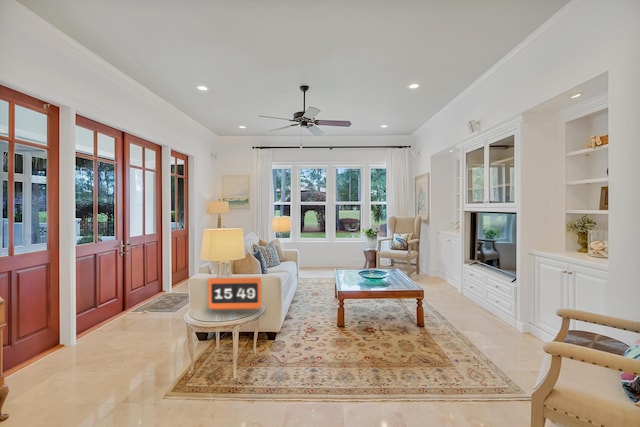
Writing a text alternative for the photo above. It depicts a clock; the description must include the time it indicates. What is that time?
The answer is 15:49
